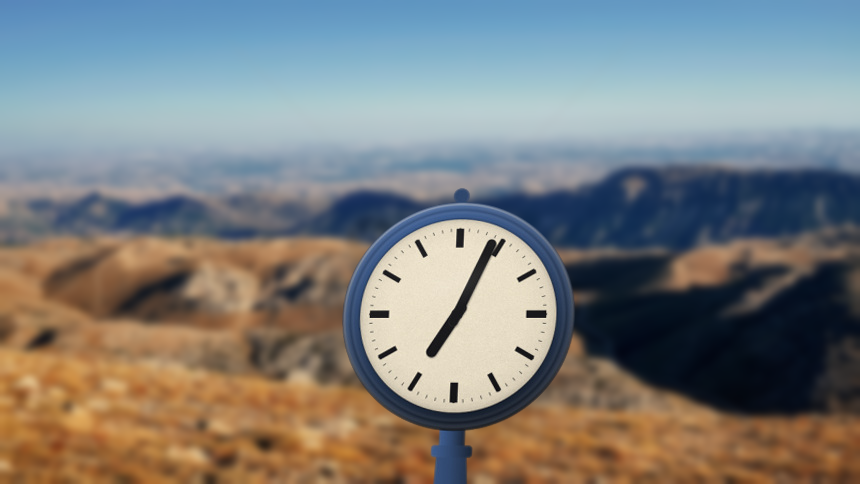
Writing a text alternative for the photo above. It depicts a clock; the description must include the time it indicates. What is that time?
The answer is 7:04
